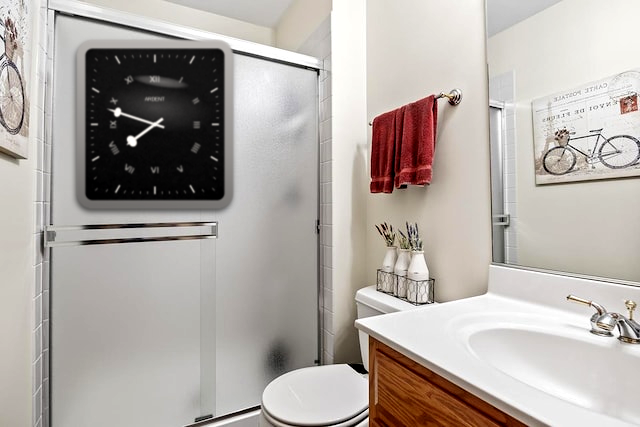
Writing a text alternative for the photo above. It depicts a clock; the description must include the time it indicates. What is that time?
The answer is 7:48
